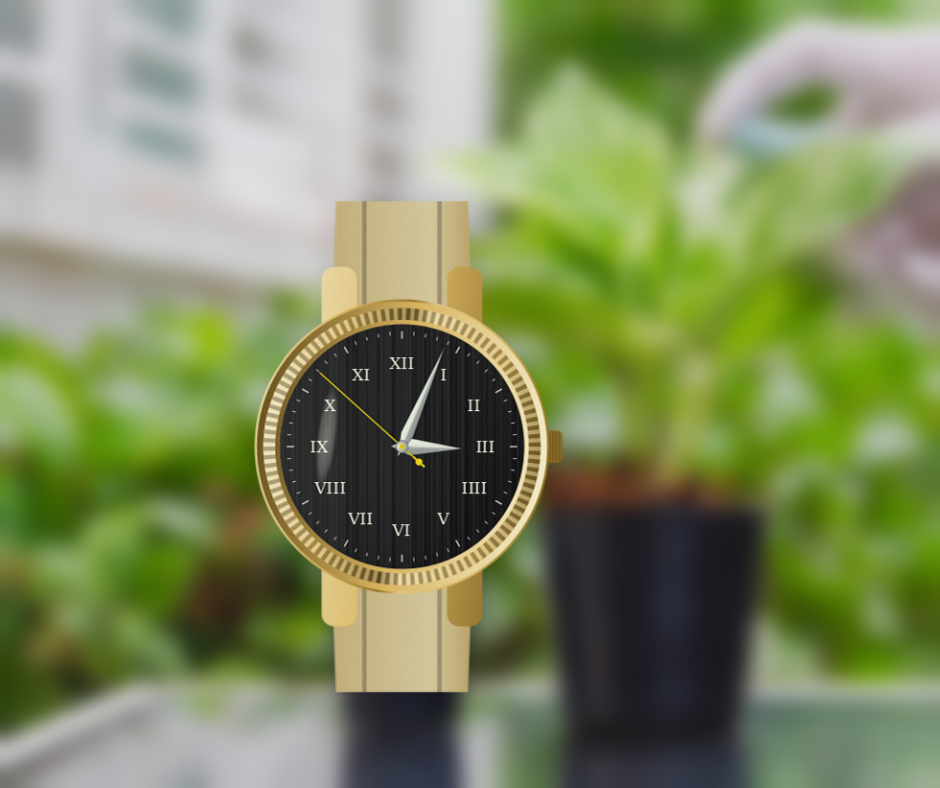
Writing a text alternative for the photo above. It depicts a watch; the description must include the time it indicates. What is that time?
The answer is 3:03:52
